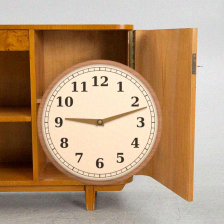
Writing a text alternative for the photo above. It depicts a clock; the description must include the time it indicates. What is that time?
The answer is 9:12
